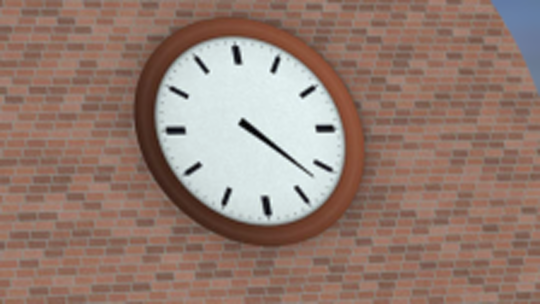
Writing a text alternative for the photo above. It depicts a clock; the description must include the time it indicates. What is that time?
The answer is 4:22
